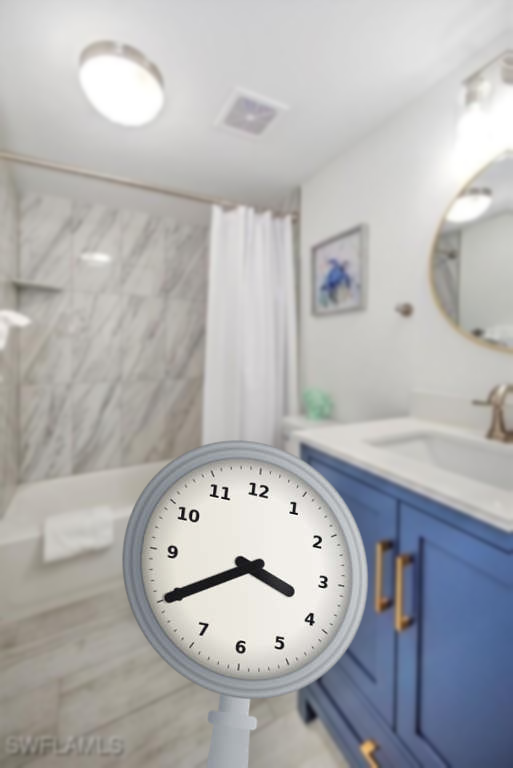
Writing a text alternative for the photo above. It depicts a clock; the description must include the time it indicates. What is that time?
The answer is 3:40
